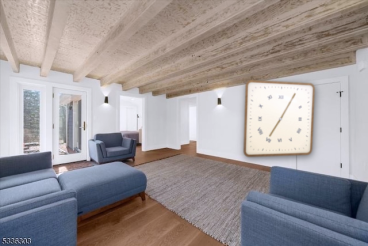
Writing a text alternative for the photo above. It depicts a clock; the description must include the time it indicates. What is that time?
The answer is 7:05
